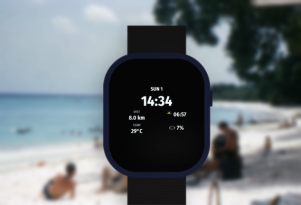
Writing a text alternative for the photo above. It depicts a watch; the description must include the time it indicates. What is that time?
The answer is 14:34
